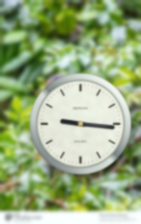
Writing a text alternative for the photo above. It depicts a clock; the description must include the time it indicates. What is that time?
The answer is 9:16
